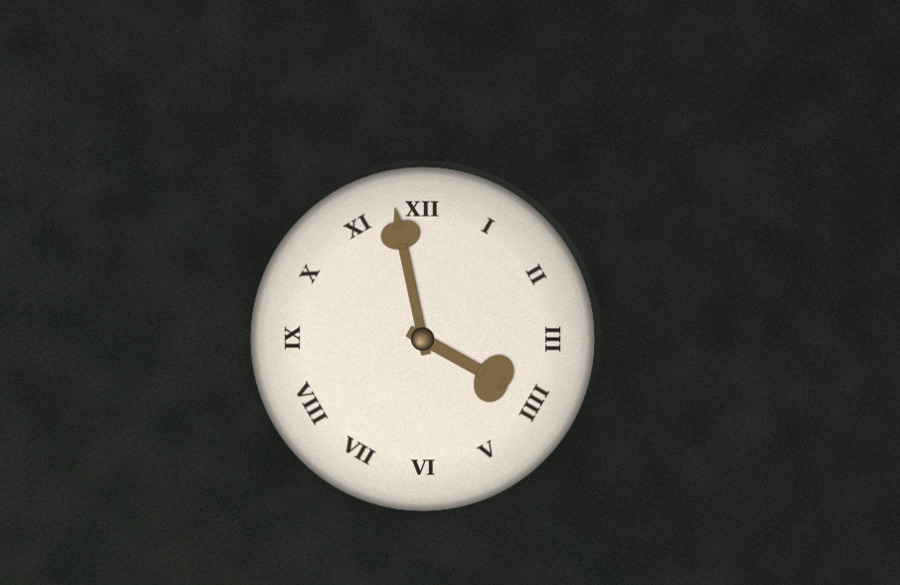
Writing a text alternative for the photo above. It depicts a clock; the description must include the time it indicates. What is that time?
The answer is 3:58
